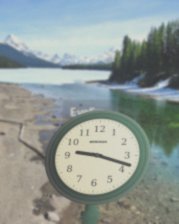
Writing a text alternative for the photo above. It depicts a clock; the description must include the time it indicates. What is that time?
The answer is 9:18
